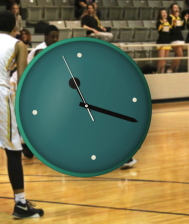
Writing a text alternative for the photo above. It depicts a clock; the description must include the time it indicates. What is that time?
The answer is 11:18:57
